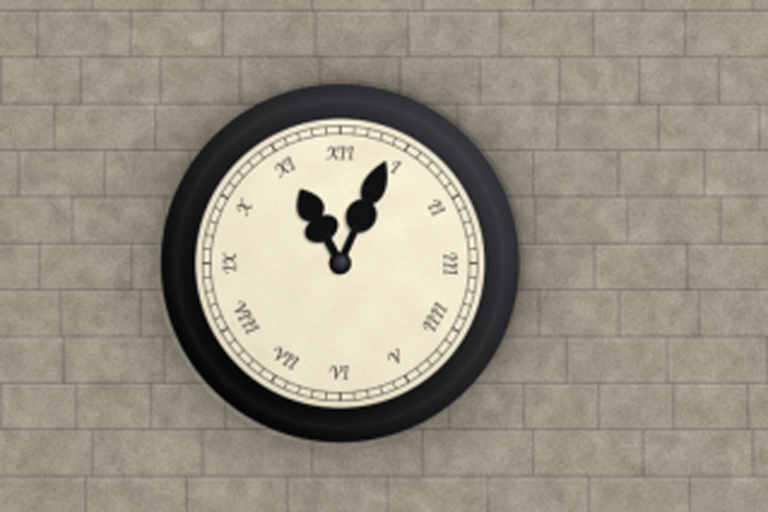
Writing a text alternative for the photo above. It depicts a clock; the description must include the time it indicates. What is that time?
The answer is 11:04
